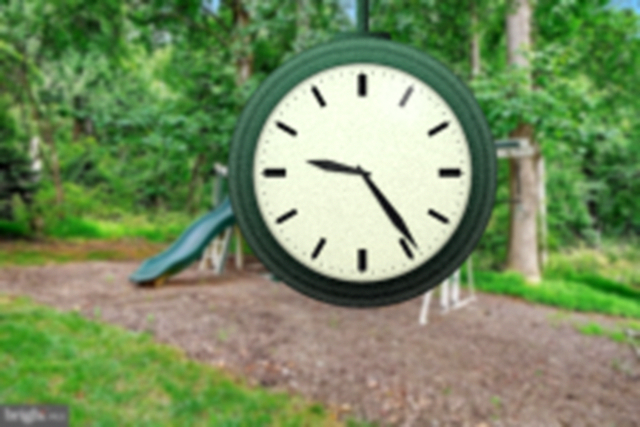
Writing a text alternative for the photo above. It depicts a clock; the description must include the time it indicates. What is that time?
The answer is 9:24
